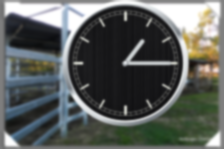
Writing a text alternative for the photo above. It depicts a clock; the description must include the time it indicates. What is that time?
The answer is 1:15
